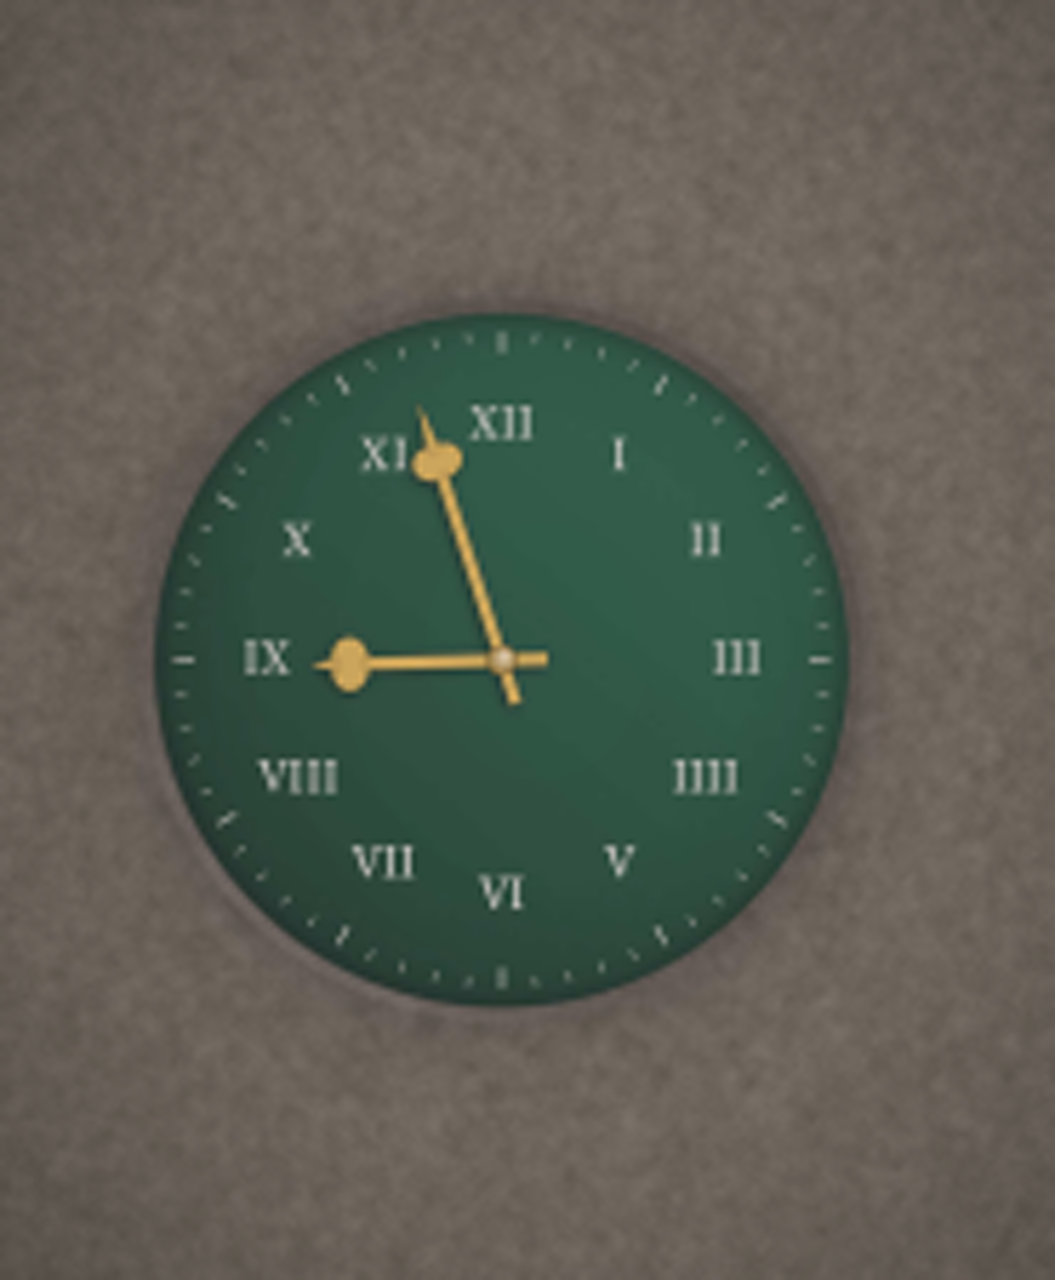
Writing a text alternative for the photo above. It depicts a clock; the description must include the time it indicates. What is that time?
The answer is 8:57
